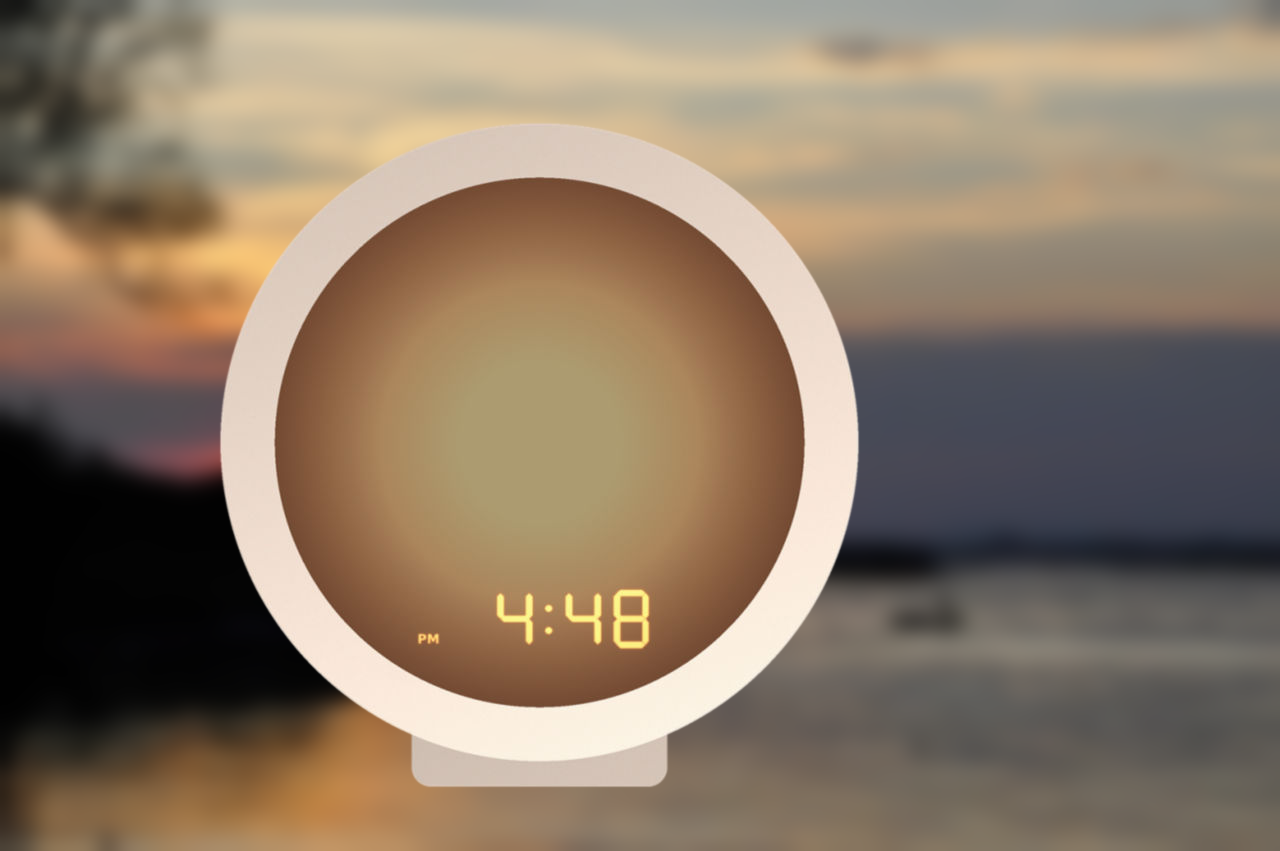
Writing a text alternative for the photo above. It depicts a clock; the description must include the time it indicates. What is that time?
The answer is 4:48
